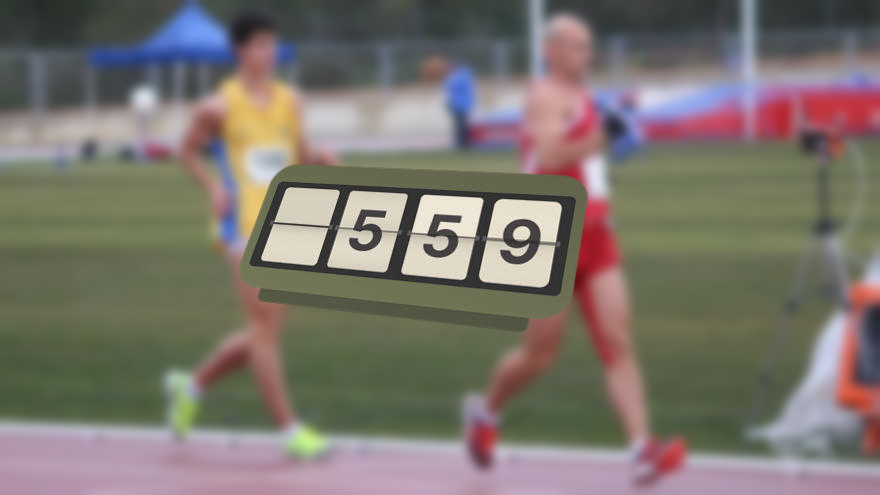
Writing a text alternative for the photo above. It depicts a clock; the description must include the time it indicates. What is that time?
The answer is 5:59
